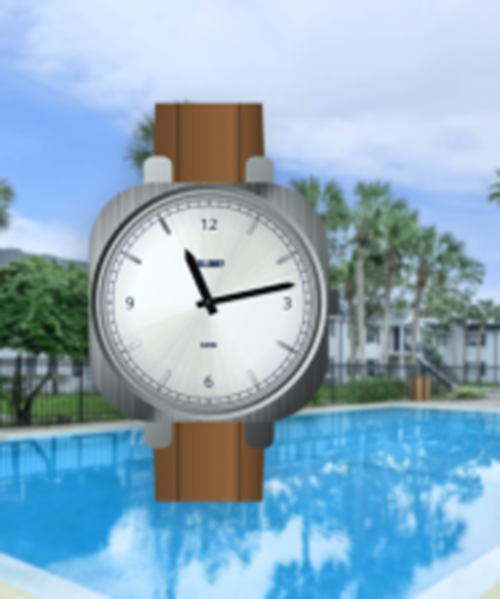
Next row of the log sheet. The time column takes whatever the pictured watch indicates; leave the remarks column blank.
11:13
